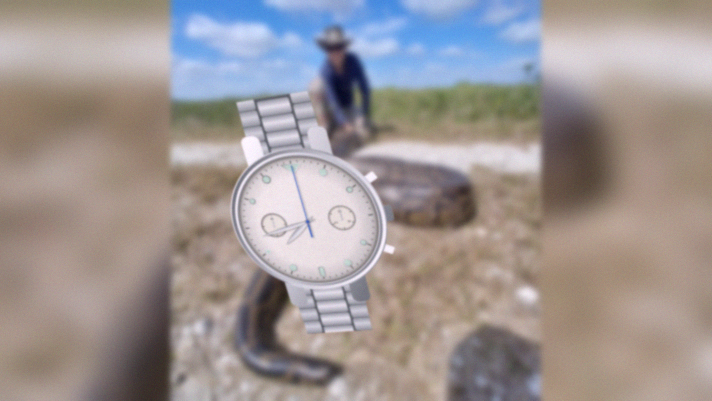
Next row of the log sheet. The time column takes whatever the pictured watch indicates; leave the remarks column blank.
7:43
